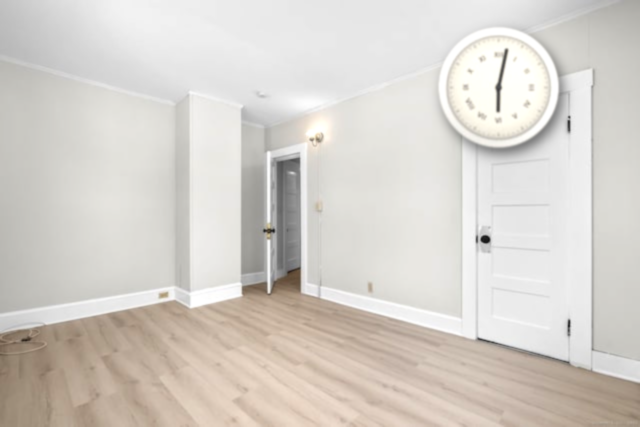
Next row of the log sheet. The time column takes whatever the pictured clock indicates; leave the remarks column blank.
6:02
